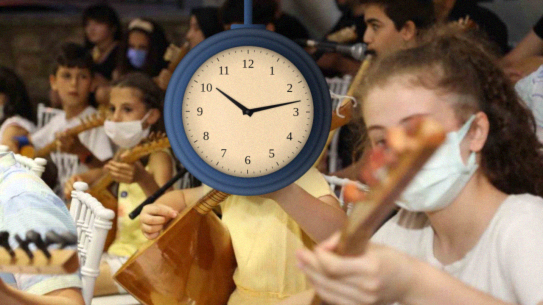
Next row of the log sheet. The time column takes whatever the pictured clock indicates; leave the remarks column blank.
10:13
